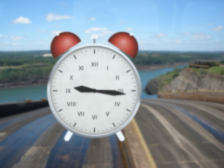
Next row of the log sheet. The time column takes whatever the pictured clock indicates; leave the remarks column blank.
9:16
